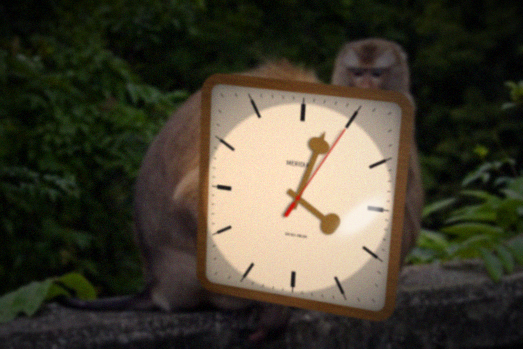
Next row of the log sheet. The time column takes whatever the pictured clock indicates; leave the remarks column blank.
4:03:05
